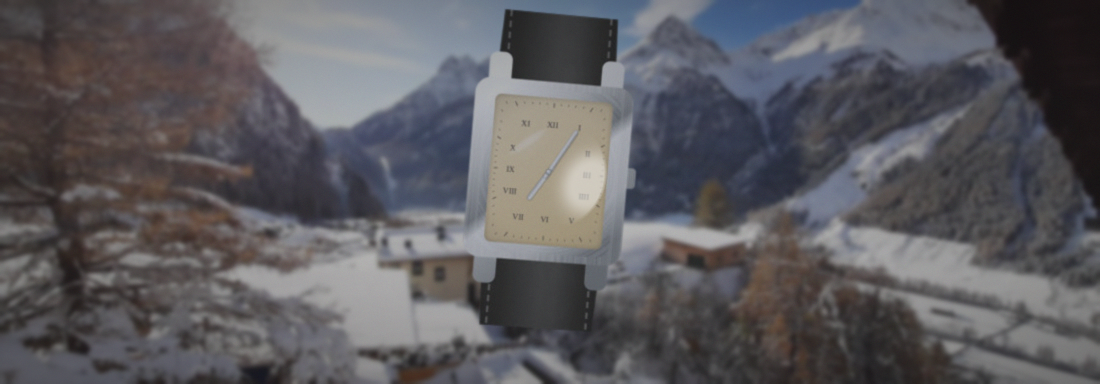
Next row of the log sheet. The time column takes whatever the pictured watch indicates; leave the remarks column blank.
7:05
